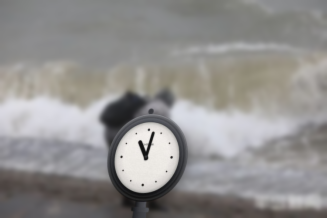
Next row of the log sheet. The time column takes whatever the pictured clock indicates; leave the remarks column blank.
11:02
